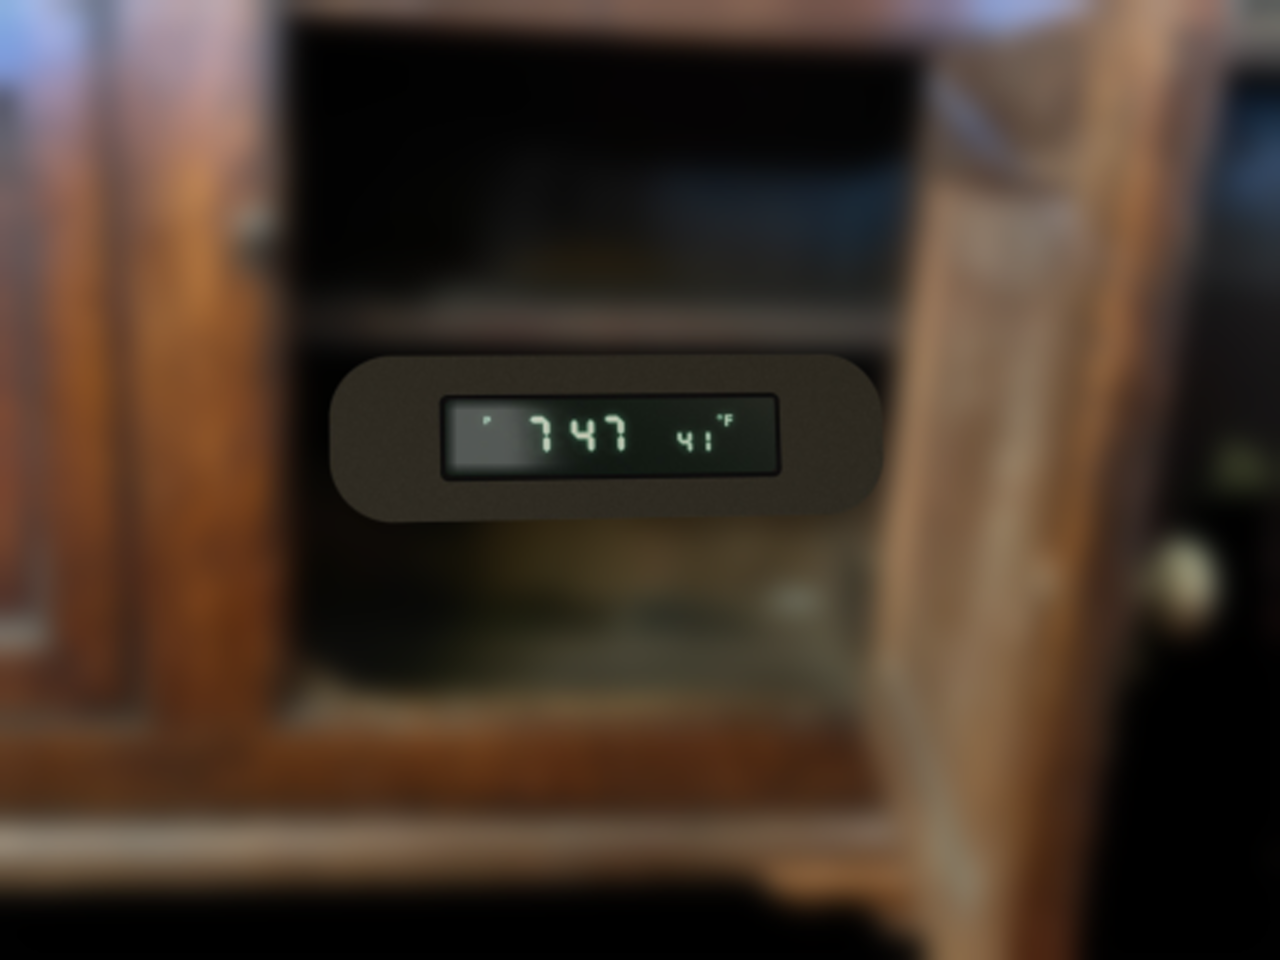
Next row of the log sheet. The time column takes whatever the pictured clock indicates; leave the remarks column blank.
7:47
